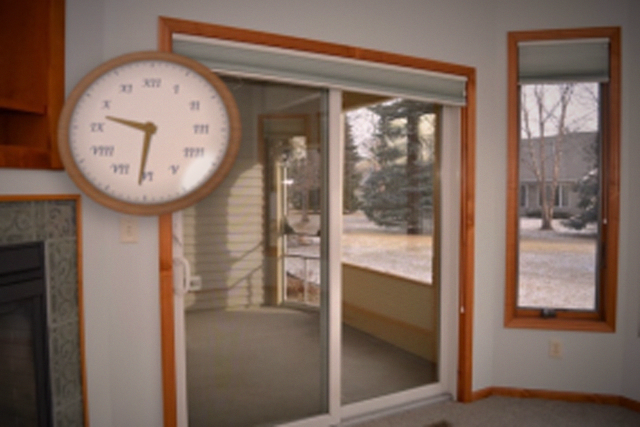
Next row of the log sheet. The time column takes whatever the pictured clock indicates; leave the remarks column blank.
9:31
